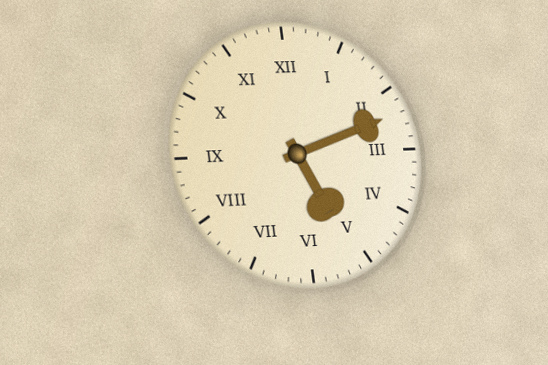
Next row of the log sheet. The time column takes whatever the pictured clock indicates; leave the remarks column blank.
5:12
